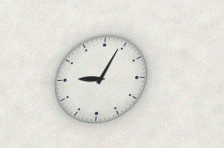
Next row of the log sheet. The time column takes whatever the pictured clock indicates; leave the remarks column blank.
9:04
